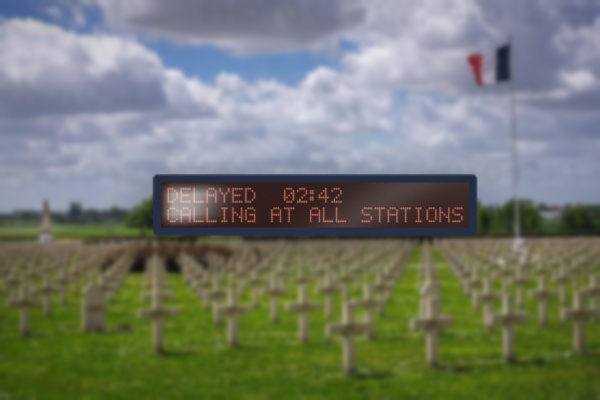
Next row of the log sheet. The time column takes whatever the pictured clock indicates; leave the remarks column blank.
2:42
